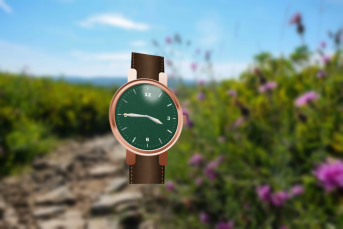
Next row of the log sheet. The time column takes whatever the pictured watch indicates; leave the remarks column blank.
3:45
